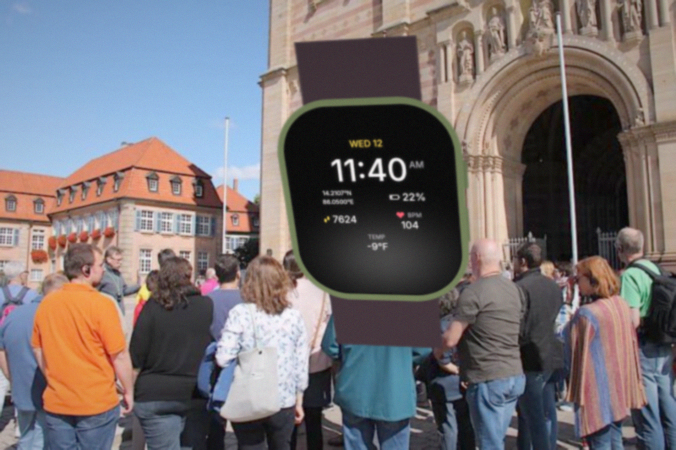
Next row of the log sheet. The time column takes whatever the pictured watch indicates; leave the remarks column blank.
11:40
